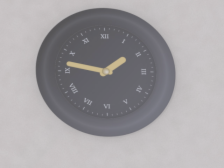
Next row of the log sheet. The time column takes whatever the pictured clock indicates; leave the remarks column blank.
1:47
